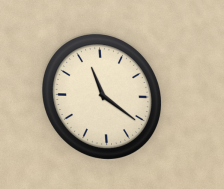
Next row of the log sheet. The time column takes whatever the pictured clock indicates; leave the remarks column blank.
11:21
